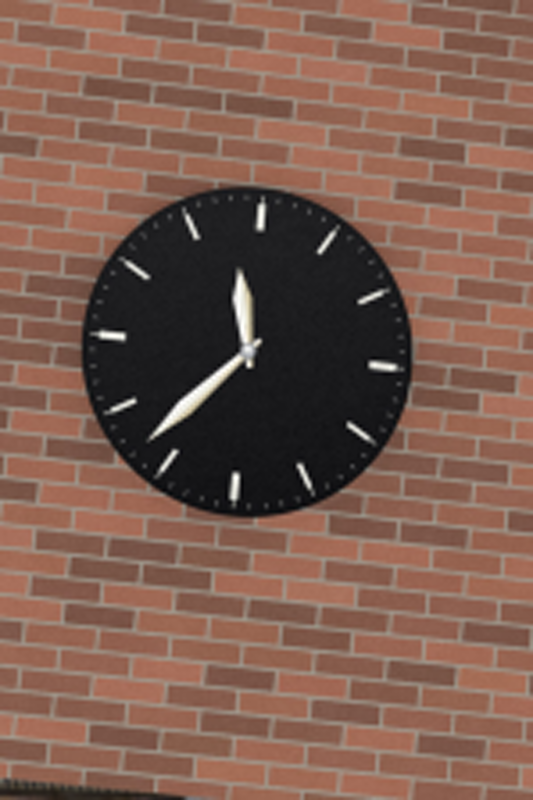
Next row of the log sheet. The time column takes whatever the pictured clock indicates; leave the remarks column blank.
11:37
